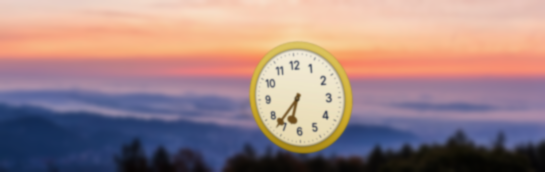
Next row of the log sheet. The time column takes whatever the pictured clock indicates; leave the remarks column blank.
6:37
